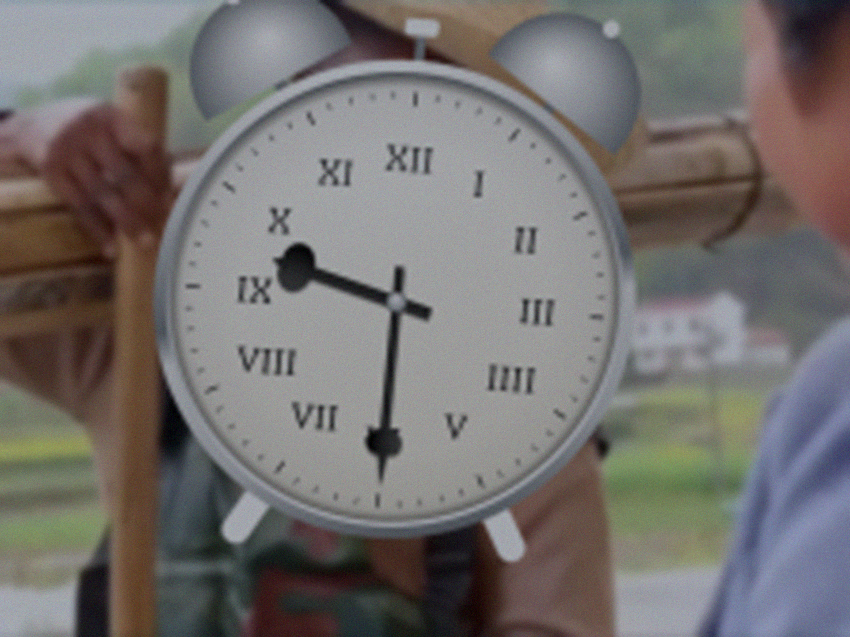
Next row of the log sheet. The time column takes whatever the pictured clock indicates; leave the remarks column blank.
9:30
